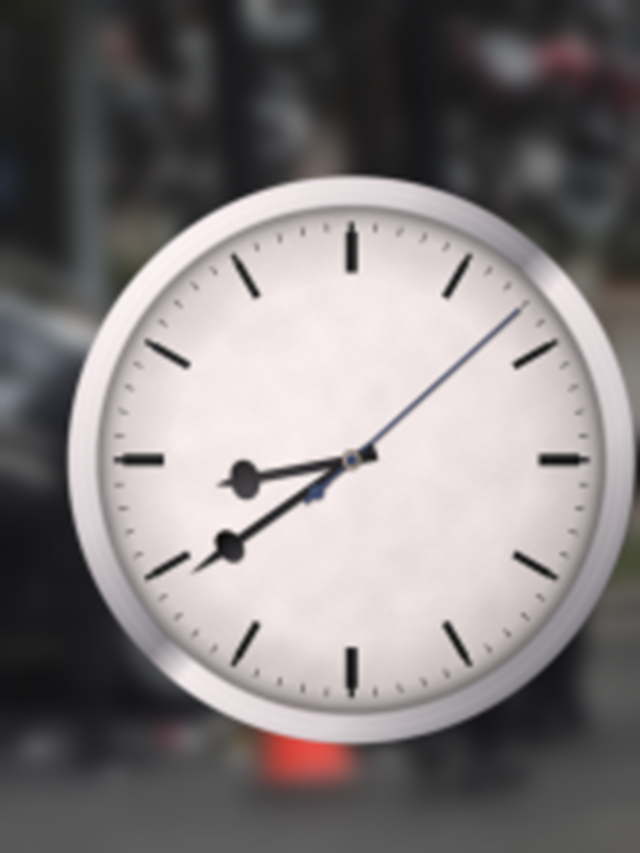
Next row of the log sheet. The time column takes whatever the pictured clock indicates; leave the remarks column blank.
8:39:08
